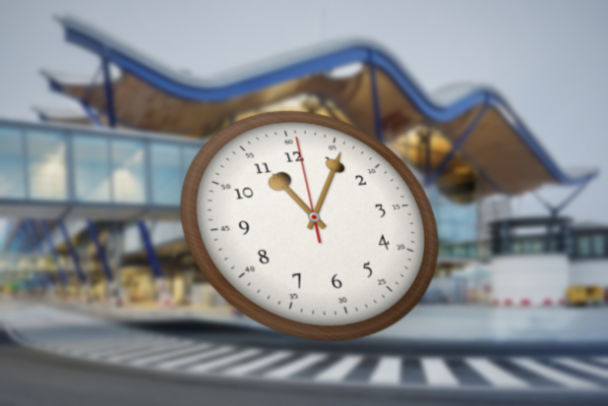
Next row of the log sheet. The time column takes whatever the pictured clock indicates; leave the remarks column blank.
11:06:01
